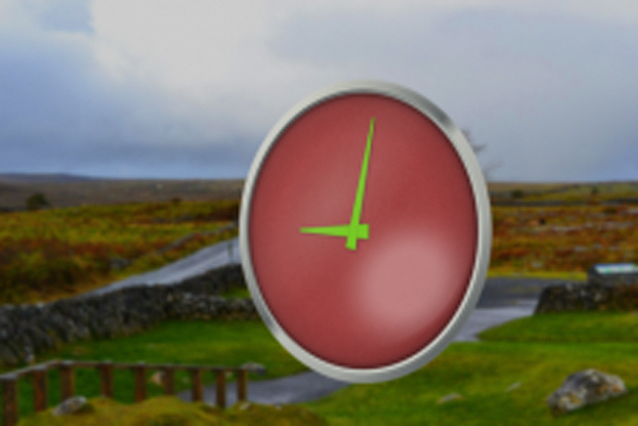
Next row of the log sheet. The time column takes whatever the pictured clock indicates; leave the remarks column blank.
9:02
